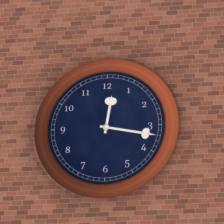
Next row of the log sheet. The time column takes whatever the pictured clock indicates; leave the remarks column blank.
12:17
